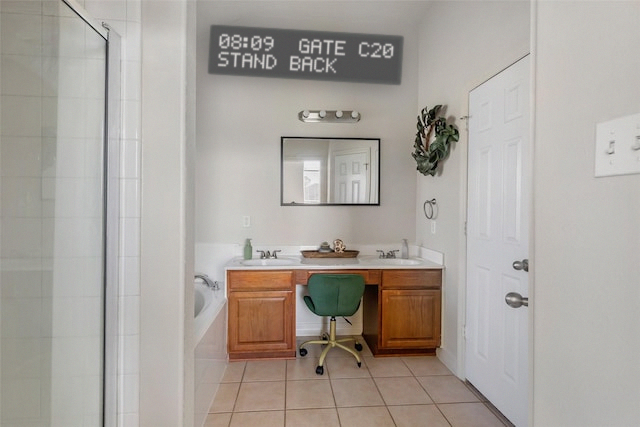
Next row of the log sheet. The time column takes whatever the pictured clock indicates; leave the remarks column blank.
8:09
